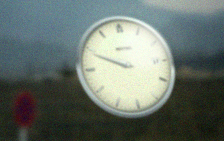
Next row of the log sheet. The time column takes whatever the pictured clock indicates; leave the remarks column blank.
9:49
